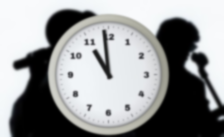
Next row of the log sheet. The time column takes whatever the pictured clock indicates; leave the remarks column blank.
10:59
